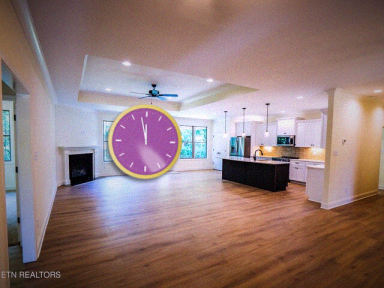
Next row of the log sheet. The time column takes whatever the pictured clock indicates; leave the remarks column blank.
11:58
